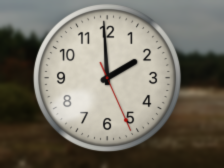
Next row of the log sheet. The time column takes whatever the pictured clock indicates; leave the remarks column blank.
1:59:26
